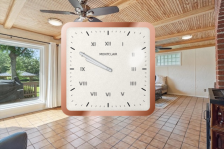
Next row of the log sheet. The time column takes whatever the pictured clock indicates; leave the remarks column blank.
9:50
